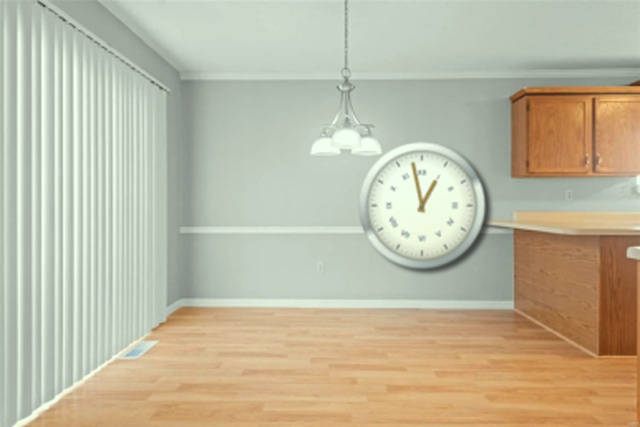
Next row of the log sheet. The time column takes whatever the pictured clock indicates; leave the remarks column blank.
12:58
